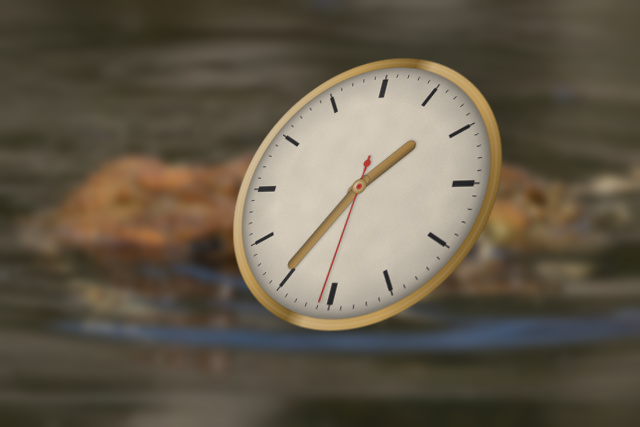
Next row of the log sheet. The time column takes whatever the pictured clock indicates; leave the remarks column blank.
1:35:31
